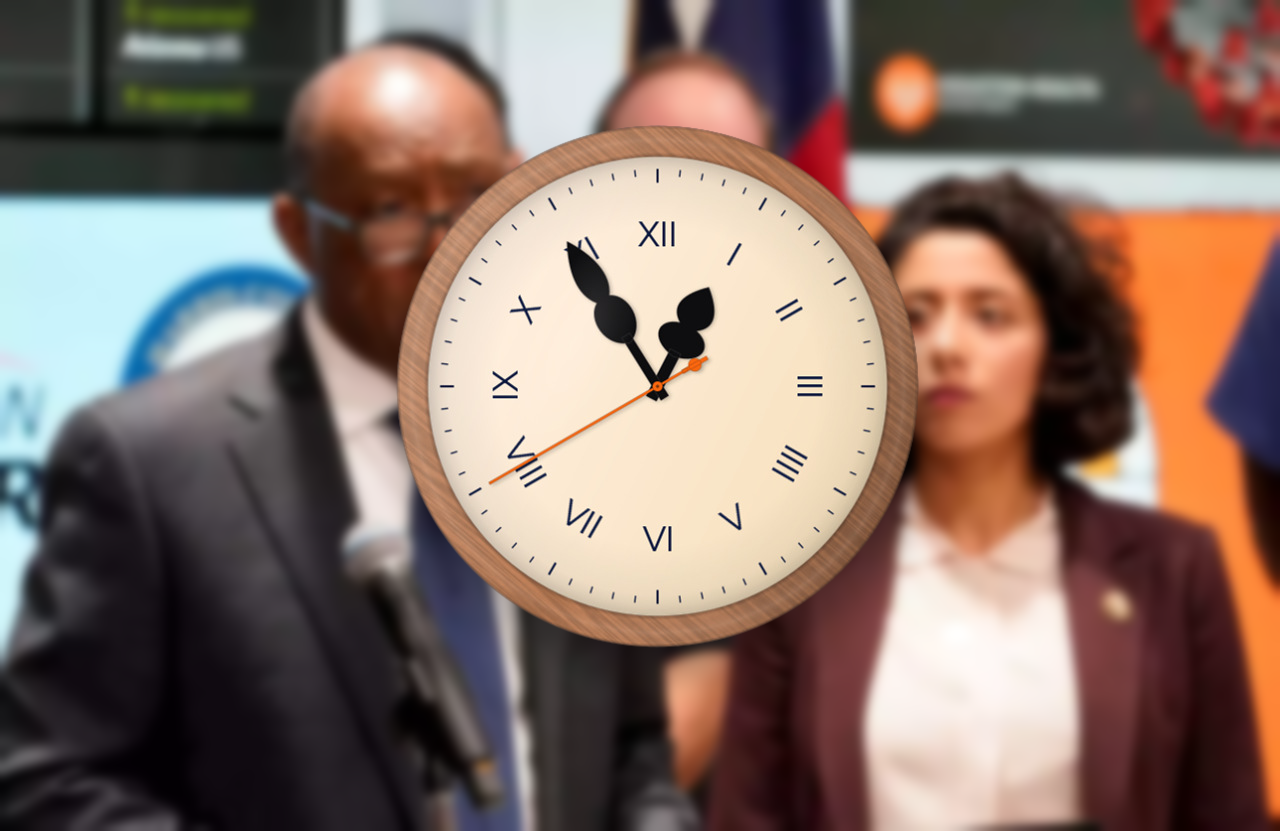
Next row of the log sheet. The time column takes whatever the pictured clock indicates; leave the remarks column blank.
12:54:40
